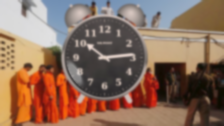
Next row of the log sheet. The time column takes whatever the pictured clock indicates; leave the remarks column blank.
10:14
